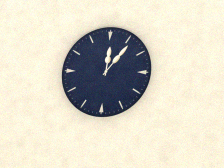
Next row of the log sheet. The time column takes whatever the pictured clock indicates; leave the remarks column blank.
12:06
